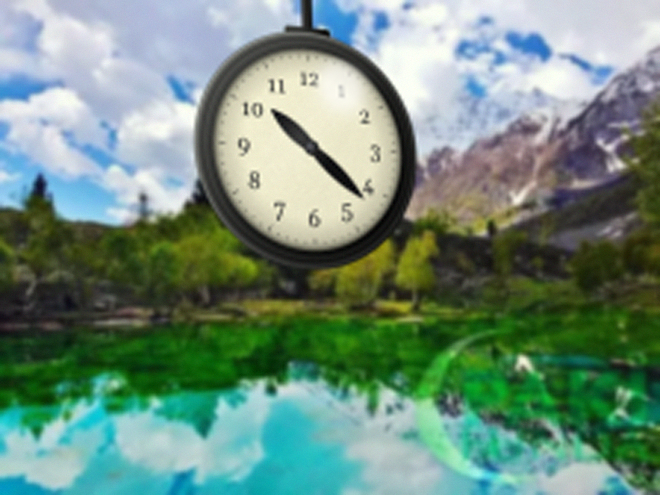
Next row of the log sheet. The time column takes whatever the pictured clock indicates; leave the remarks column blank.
10:22
